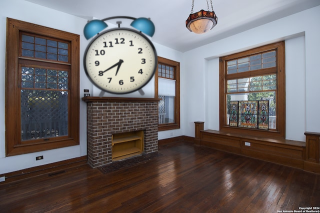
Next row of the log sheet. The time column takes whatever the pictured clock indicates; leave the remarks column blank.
6:40
